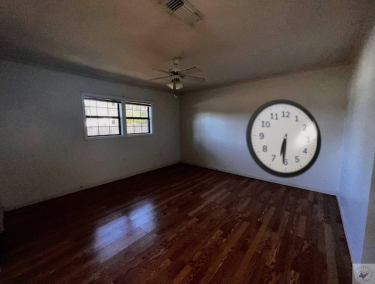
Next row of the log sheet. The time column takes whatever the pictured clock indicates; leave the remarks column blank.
6:31
